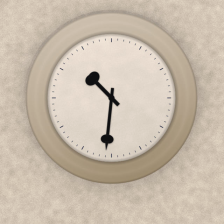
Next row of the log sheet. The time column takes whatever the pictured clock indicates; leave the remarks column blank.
10:31
